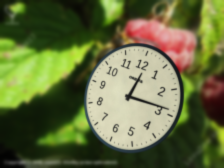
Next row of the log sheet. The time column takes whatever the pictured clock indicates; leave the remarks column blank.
12:14
